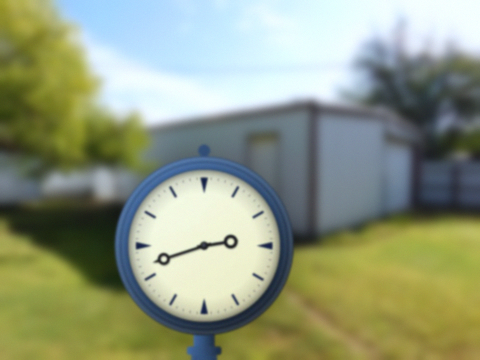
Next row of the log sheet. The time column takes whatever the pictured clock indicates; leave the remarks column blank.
2:42
